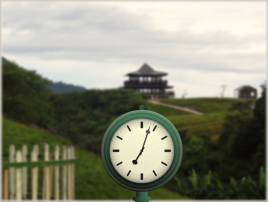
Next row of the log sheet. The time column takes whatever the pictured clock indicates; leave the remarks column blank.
7:03
